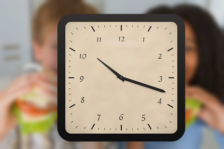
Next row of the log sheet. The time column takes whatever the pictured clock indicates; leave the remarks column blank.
10:18
